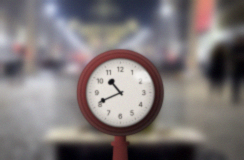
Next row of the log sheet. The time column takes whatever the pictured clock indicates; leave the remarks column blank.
10:41
